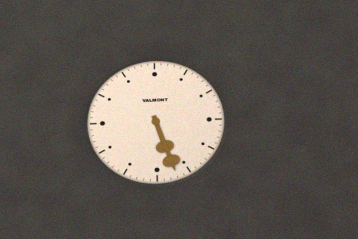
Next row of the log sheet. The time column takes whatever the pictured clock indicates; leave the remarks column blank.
5:27
